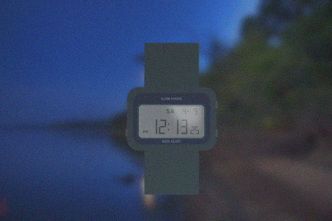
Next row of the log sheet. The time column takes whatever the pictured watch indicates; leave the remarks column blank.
12:13:25
